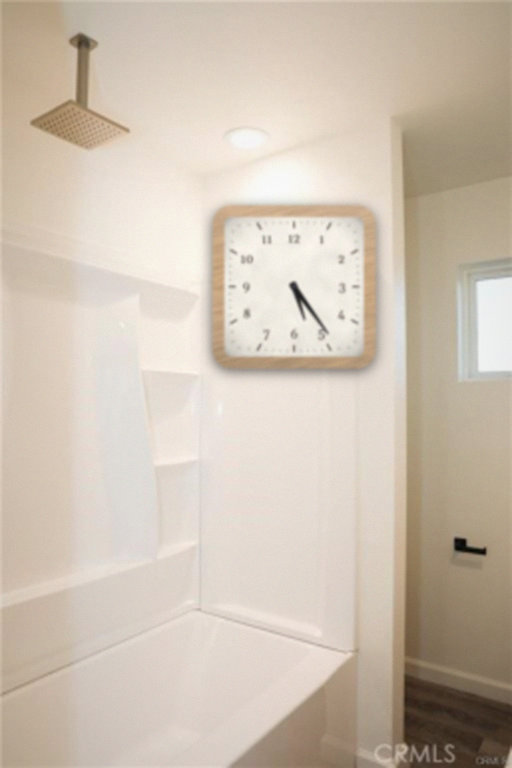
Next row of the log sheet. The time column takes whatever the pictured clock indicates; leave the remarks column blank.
5:24
